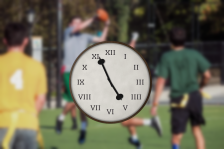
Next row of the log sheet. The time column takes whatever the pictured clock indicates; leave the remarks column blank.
4:56
